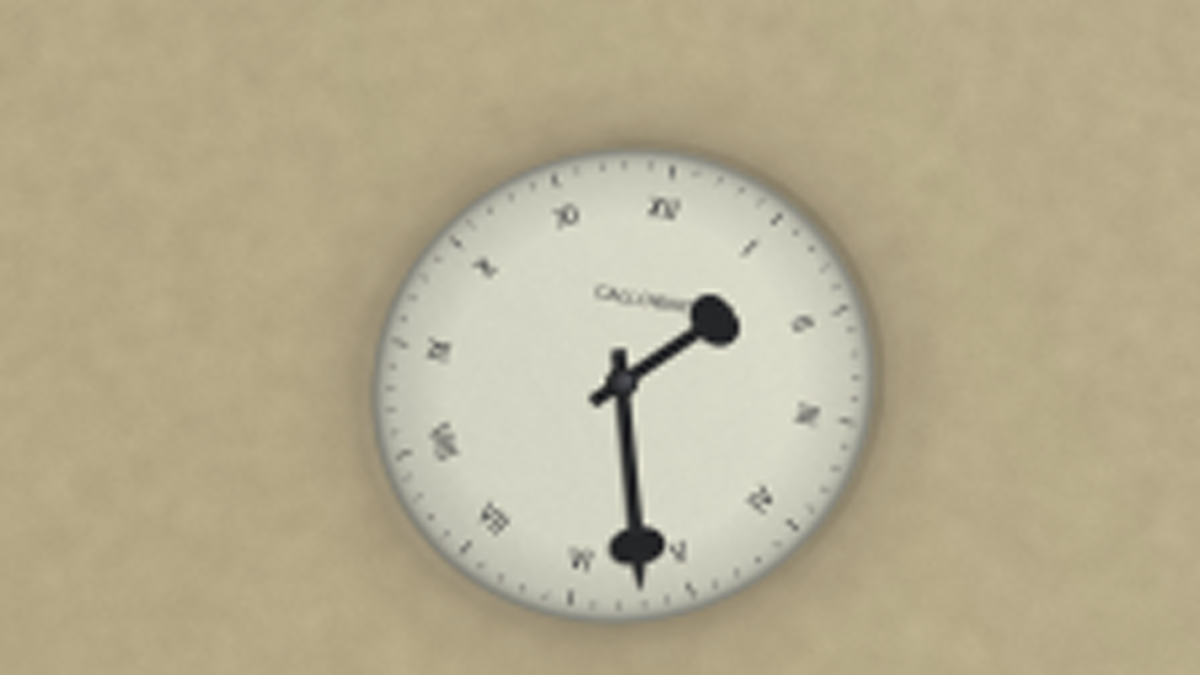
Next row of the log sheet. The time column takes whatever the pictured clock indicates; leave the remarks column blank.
1:27
